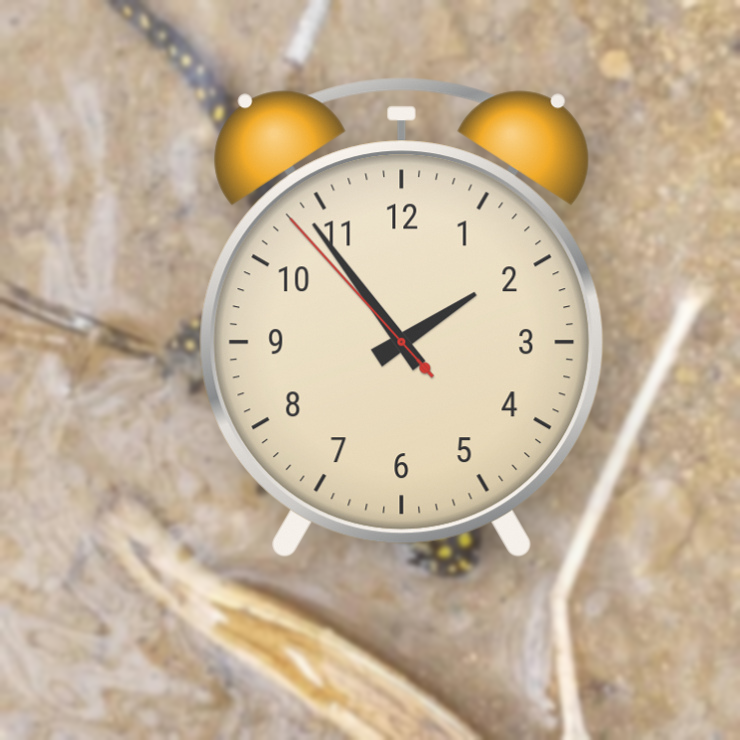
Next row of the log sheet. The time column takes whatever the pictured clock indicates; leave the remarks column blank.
1:53:53
